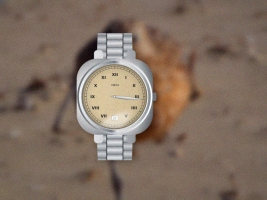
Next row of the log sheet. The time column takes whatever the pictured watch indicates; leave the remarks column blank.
3:16
